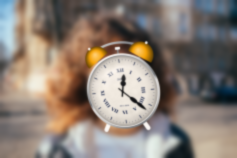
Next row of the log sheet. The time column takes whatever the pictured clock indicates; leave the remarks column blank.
12:22
